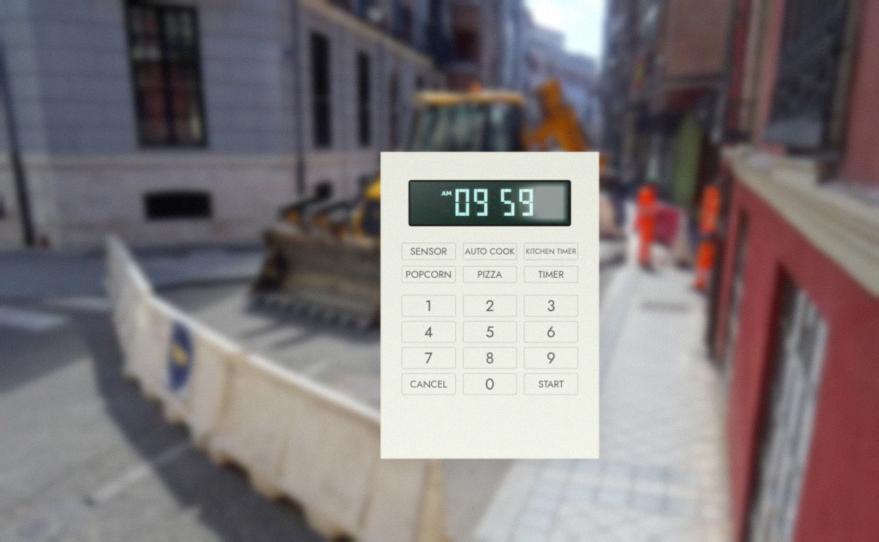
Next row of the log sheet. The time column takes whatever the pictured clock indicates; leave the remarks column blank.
9:59
